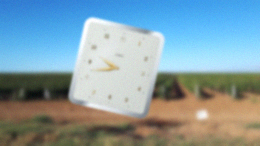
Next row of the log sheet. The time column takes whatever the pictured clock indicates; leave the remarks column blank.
9:42
